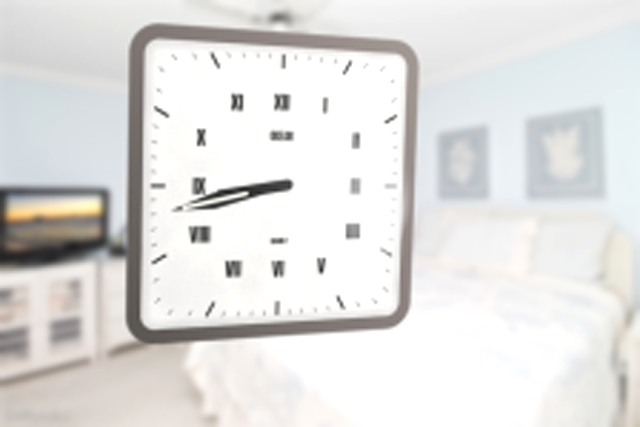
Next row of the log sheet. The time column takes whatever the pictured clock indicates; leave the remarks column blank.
8:43
